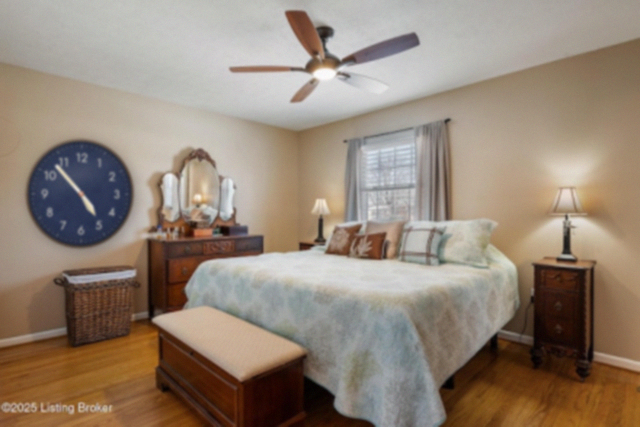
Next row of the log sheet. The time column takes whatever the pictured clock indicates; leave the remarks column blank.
4:53
